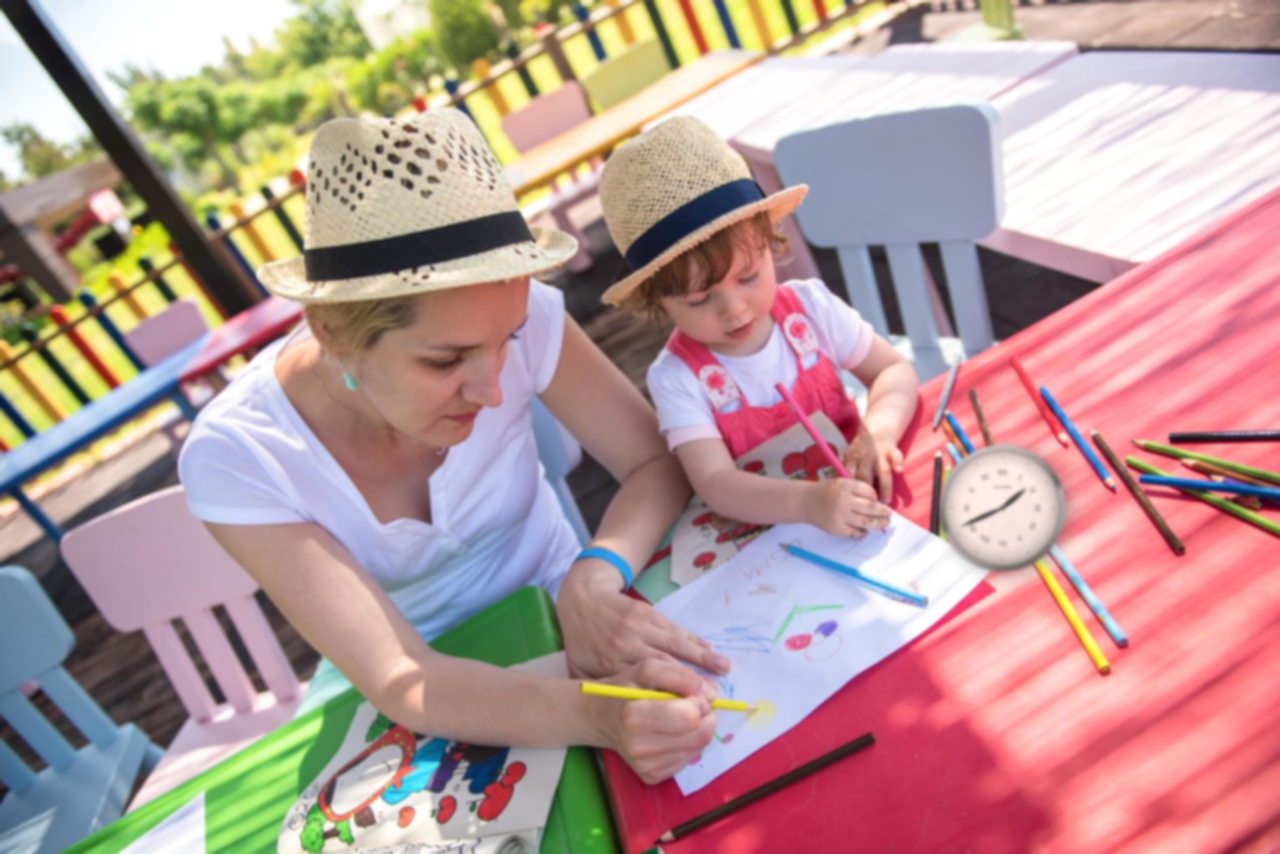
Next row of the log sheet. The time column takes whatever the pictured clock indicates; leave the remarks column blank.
1:41
